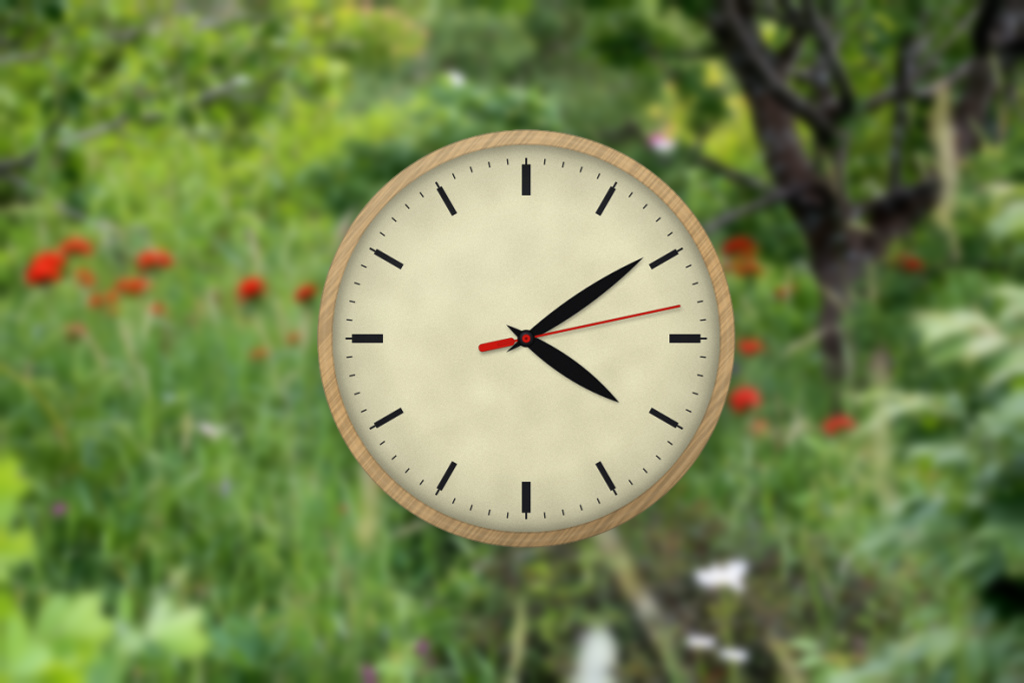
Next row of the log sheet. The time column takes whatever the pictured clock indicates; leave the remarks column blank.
4:09:13
